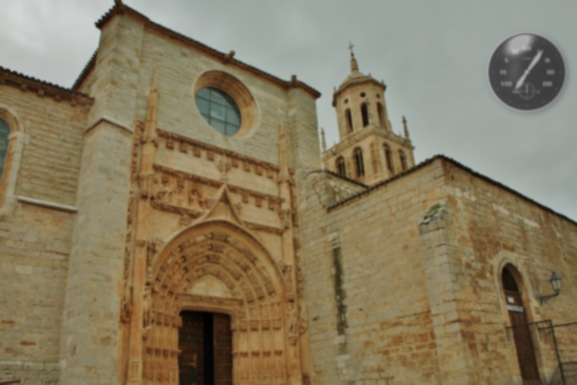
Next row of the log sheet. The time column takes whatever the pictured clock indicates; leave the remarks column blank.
7:06
